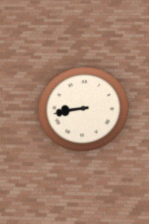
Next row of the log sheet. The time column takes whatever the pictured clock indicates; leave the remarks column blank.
8:43
